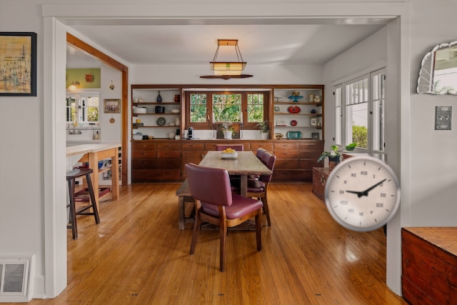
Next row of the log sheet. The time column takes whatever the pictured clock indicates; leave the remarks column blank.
9:09
